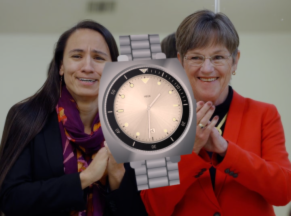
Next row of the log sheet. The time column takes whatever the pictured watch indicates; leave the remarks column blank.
1:31
